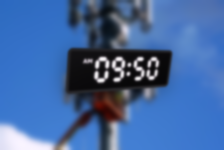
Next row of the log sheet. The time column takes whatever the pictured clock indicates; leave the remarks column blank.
9:50
